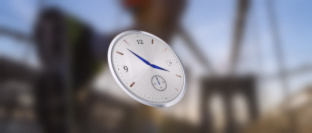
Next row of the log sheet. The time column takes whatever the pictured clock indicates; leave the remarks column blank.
3:53
